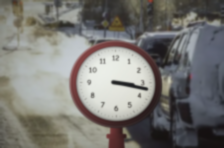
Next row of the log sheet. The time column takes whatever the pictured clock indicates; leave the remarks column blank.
3:17
